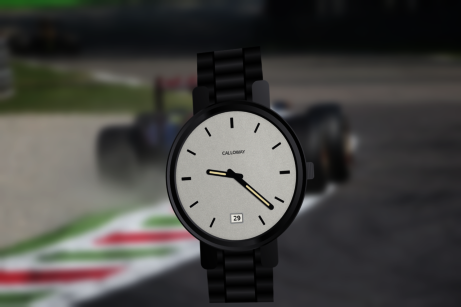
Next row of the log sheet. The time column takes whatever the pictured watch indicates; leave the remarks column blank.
9:22
